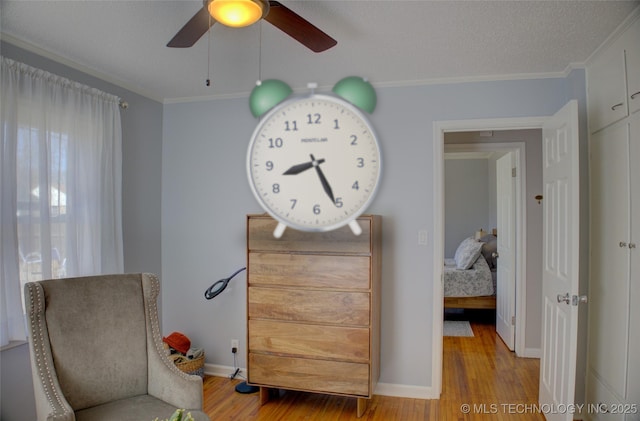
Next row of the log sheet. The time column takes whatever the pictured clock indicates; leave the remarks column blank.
8:26
